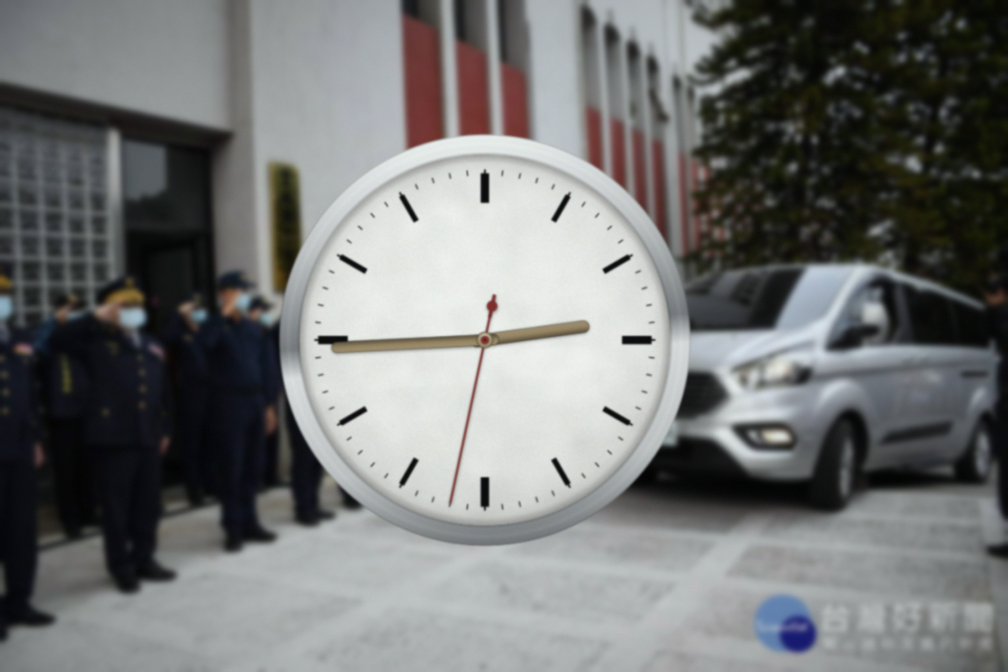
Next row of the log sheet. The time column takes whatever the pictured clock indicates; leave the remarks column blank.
2:44:32
